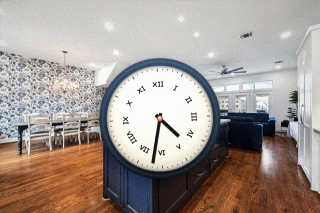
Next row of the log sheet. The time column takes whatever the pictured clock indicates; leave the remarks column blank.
4:32
